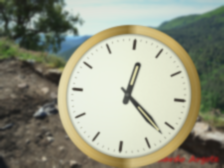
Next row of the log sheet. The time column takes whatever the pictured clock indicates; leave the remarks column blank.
12:22
